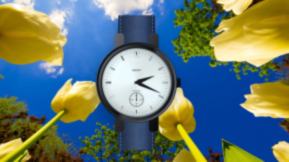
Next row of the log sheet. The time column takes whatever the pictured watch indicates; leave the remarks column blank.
2:19
